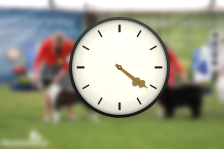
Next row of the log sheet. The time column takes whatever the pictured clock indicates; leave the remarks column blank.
4:21
